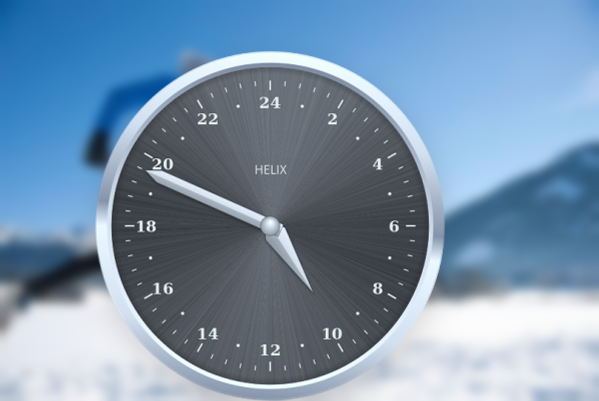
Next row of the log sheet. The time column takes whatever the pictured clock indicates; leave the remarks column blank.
9:49
